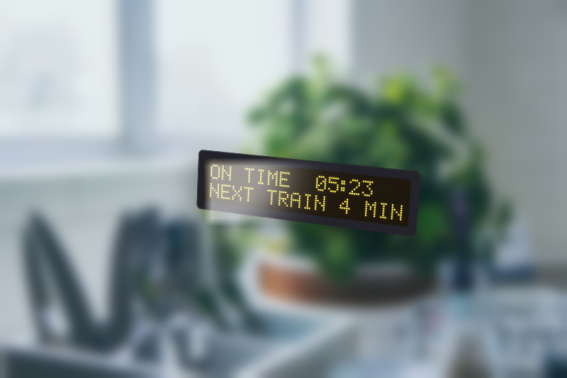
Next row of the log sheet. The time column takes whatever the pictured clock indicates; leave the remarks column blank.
5:23
